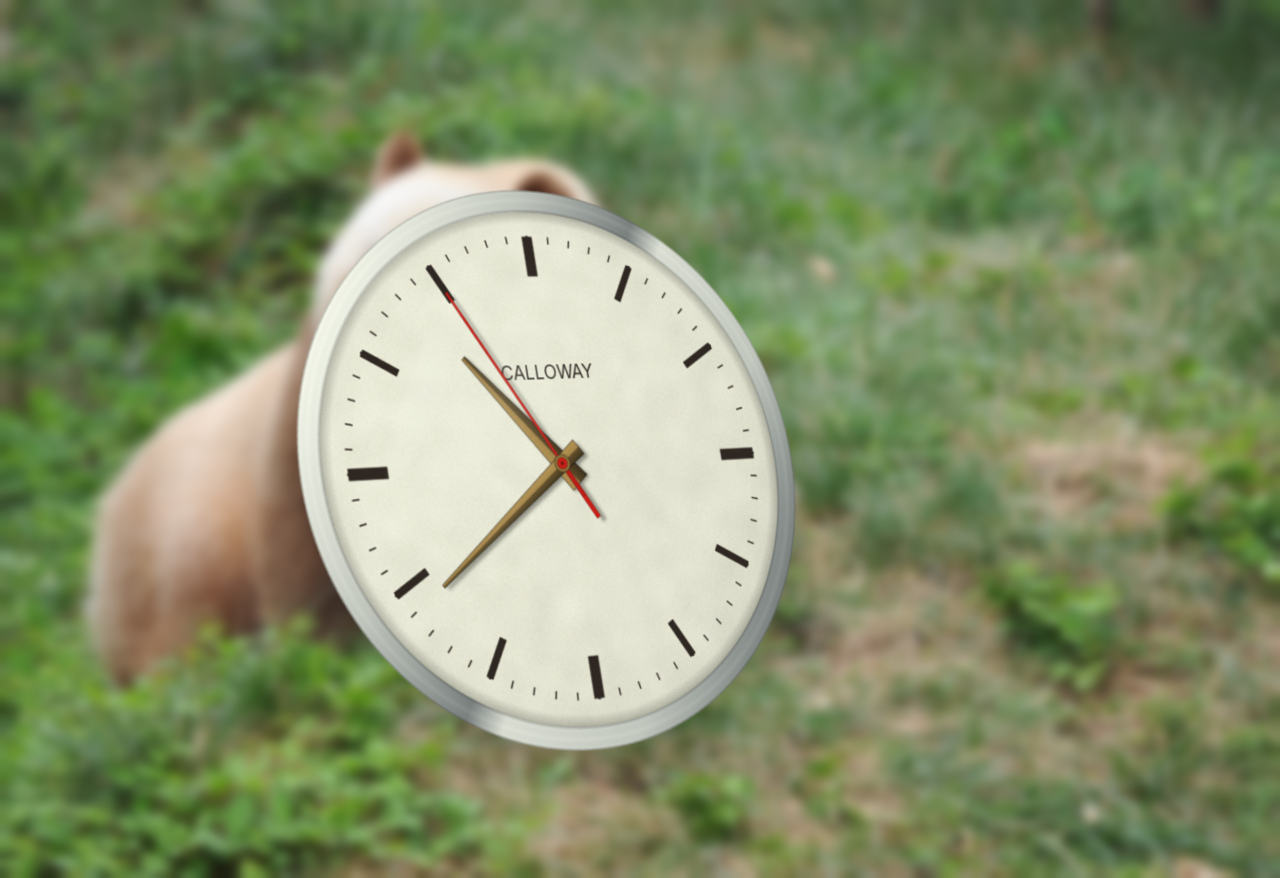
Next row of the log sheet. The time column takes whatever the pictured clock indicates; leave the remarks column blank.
10:38:55
